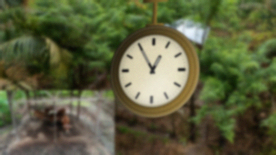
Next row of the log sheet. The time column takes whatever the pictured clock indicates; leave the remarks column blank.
12:55
